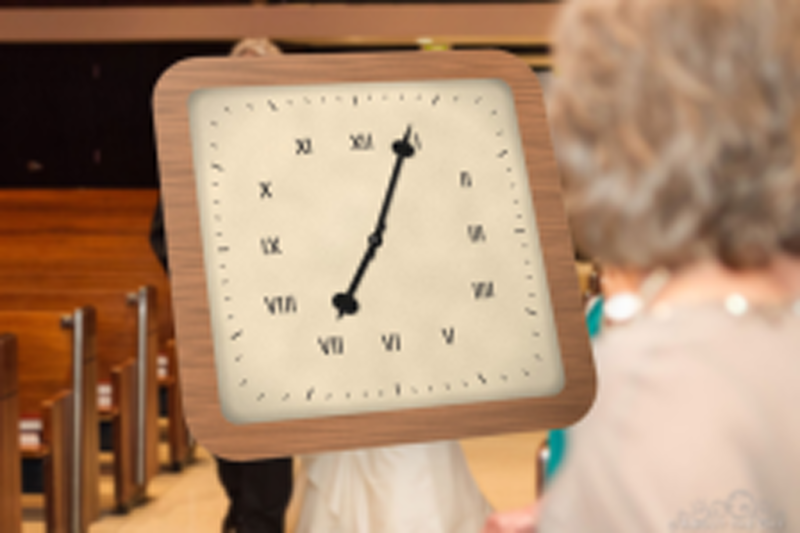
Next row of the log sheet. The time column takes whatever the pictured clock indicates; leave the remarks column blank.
7:04
